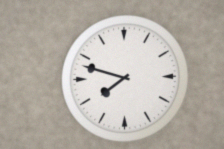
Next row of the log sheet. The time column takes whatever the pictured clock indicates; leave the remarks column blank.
7:48
